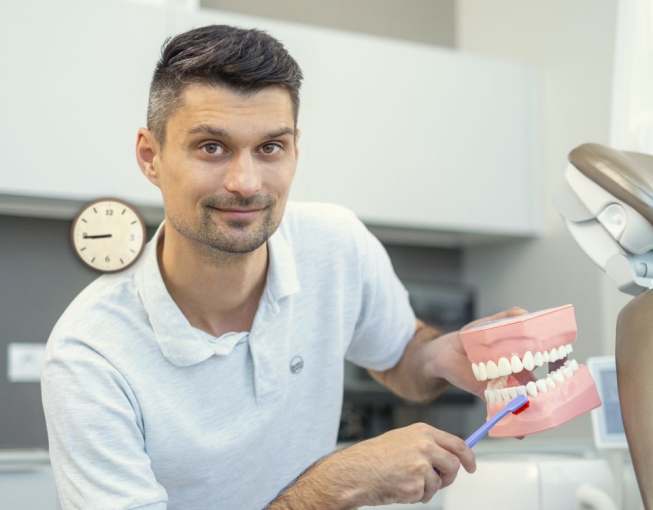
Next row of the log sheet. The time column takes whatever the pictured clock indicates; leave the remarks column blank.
8:44
